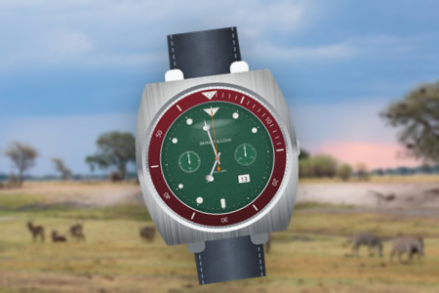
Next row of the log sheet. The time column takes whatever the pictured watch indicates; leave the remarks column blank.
6:58
